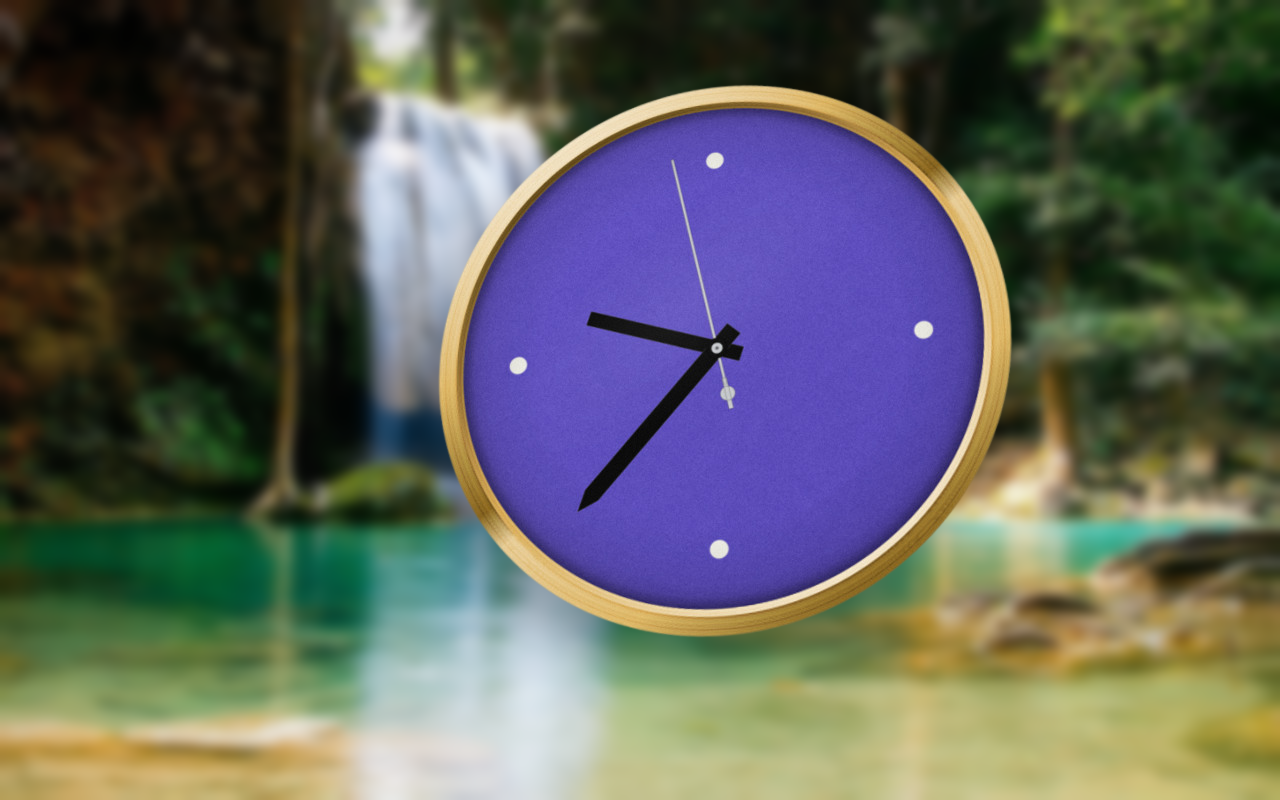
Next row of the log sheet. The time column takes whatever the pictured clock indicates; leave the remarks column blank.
9:36:58
